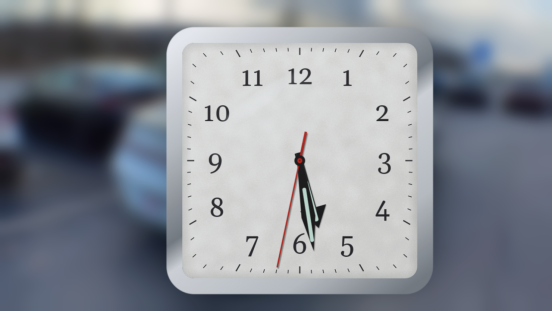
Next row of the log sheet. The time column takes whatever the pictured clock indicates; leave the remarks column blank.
5:28:32
